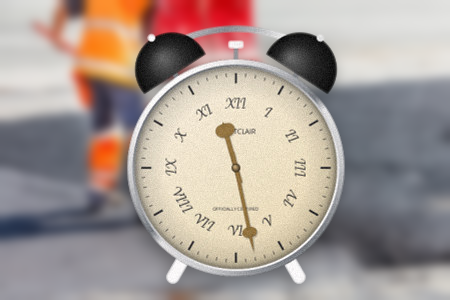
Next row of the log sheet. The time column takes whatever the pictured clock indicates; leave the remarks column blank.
11:28
